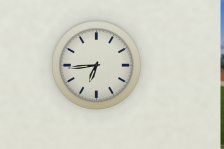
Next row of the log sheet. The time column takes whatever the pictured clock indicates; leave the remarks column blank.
6:44
